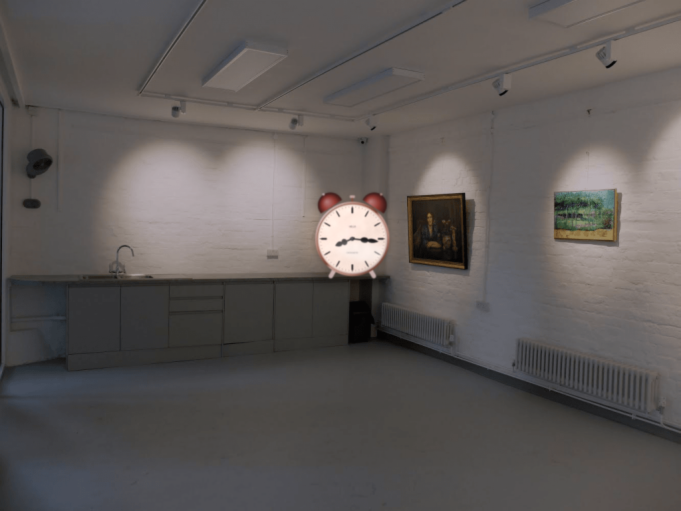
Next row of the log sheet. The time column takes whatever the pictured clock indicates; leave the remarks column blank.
8:16
